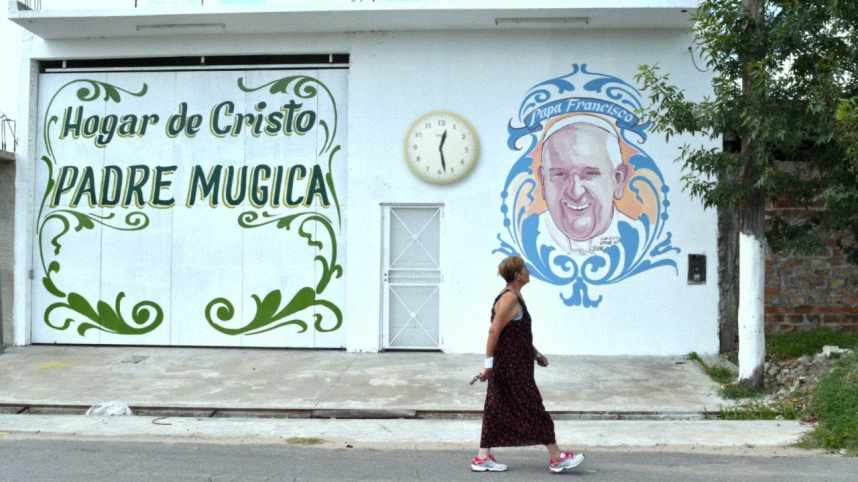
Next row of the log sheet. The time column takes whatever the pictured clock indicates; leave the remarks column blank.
12:28
